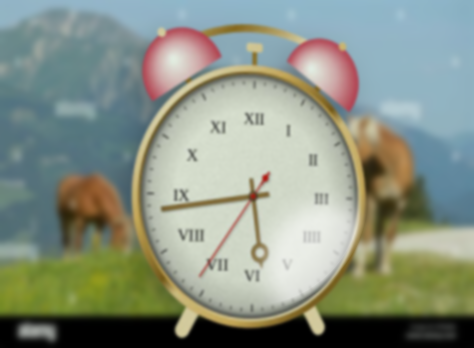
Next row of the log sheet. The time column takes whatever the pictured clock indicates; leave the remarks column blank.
5:43:36
